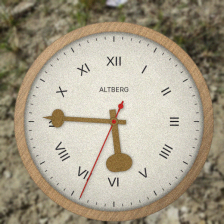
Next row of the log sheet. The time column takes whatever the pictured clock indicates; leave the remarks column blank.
5:45:34
